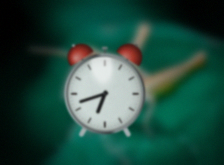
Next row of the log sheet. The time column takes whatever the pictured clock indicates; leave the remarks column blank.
6:42
